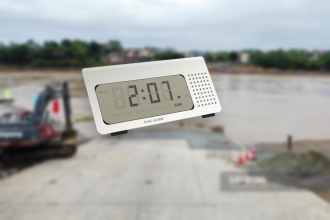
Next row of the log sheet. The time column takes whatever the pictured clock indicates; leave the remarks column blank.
2:07
